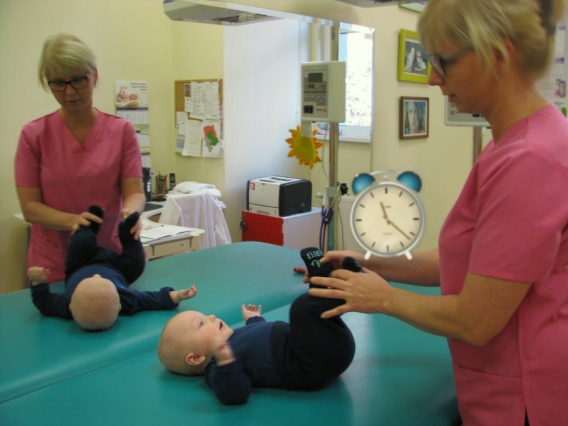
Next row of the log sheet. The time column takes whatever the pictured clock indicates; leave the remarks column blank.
11:22
